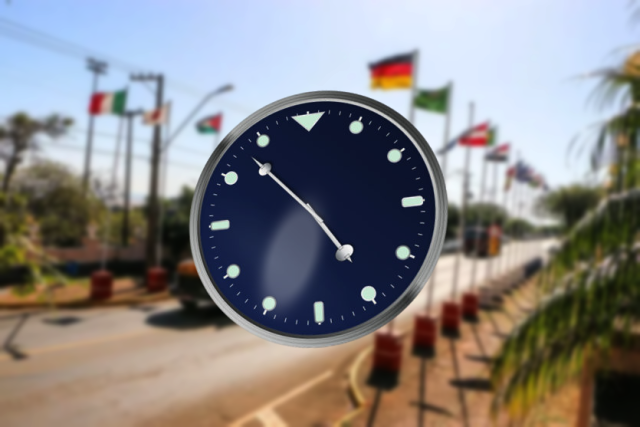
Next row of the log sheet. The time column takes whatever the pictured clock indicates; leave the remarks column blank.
4:53
